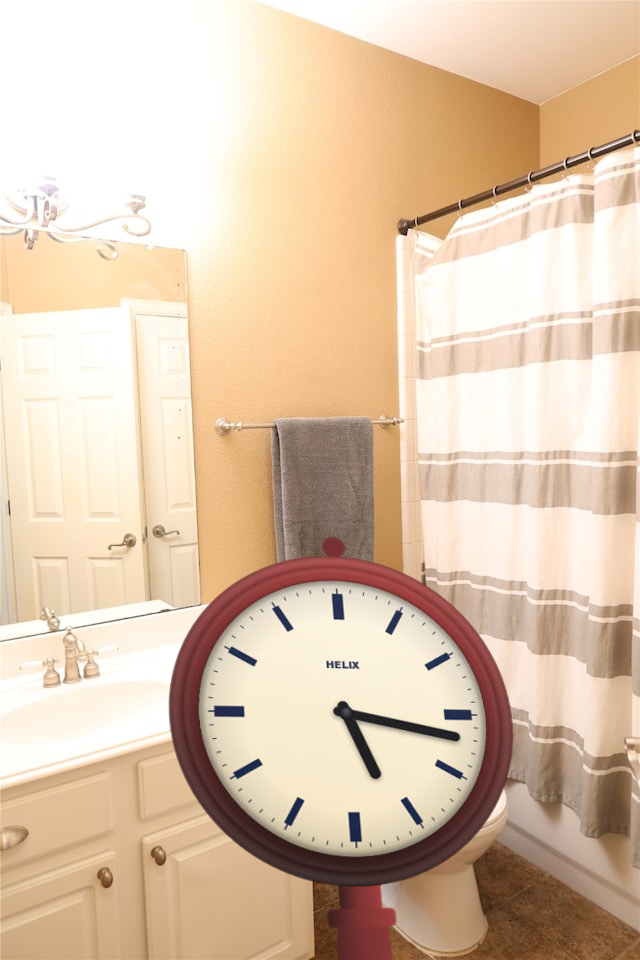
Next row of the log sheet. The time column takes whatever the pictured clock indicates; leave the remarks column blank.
5:17
